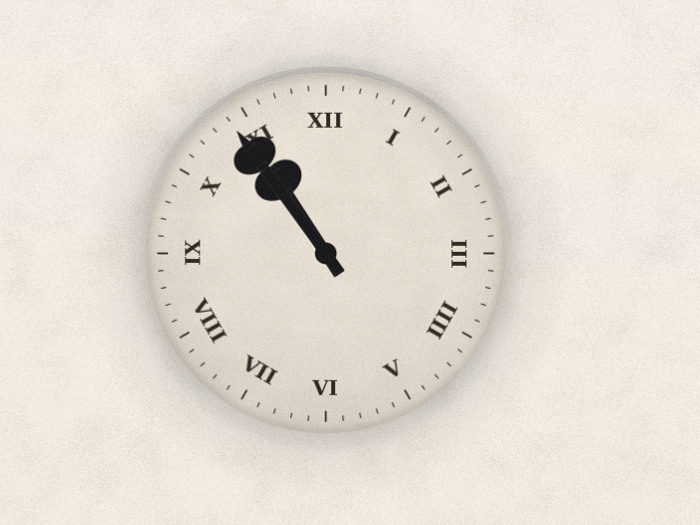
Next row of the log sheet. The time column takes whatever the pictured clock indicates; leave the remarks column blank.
10:54
